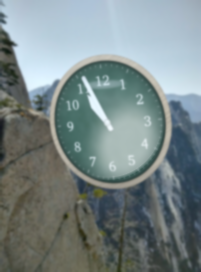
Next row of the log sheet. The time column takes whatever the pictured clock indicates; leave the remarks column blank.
10:56
